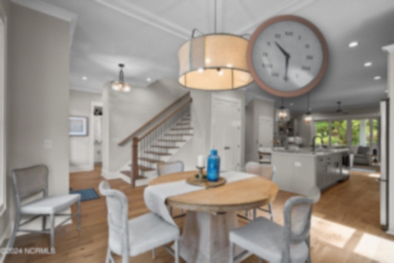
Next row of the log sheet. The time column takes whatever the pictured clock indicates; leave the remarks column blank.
10:30
